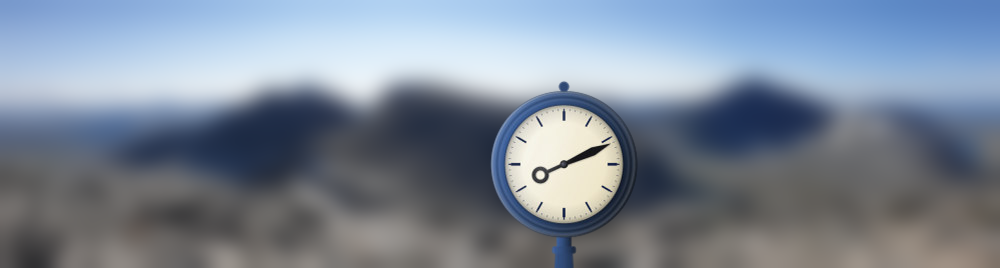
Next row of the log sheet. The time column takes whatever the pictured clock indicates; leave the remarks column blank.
8:11
